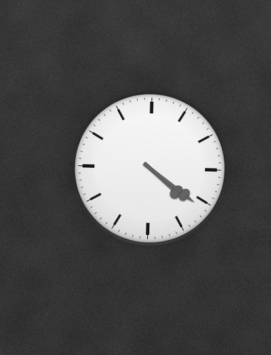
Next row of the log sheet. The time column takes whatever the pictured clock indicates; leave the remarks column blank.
4:21
